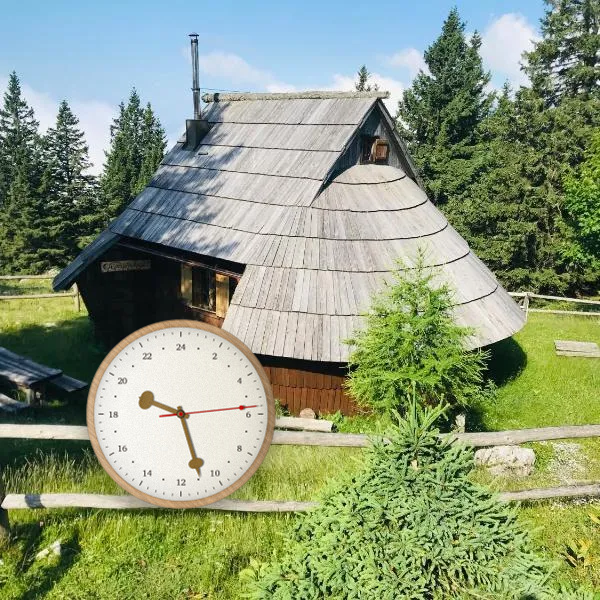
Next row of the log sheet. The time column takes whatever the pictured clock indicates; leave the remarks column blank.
19:27:14
